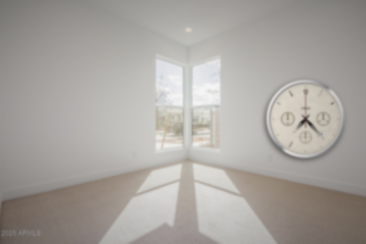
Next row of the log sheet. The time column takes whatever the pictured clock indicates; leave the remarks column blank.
7:23
